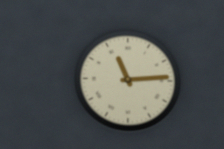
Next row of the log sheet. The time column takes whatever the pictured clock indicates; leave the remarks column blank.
11:14
